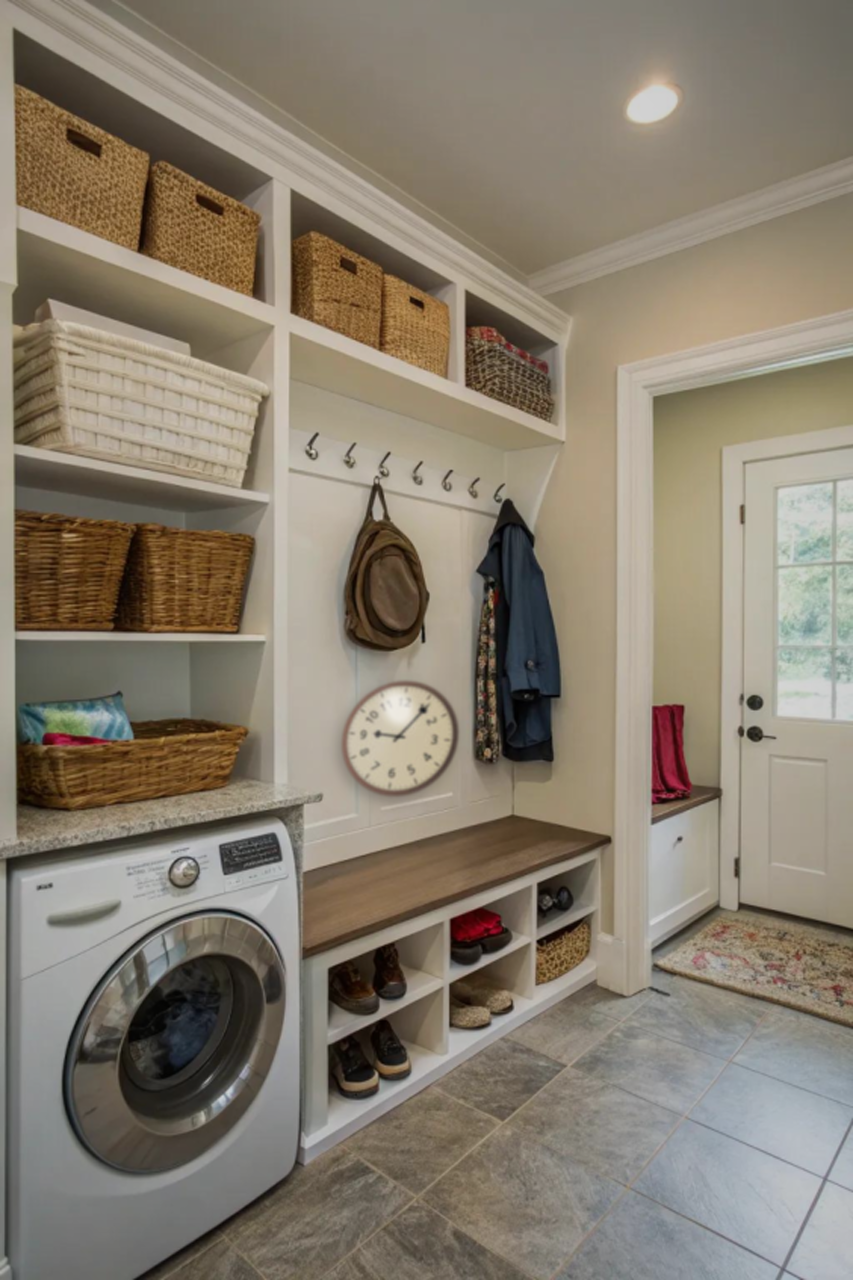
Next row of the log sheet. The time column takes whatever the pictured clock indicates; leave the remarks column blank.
9:06
